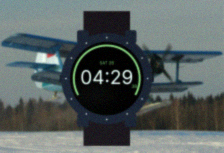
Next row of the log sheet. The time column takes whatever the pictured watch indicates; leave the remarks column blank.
4:29
